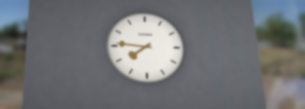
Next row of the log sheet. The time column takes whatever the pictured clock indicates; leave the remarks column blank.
7:46
